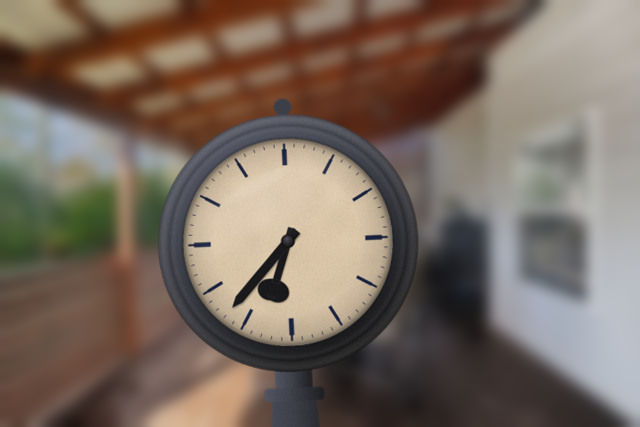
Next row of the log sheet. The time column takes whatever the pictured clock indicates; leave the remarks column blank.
6:37
